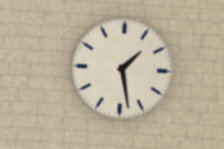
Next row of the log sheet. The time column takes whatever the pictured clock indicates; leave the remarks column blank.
1:28
